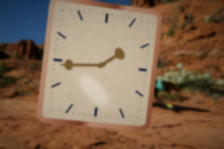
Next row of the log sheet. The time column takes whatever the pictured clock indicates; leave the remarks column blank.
1:44
